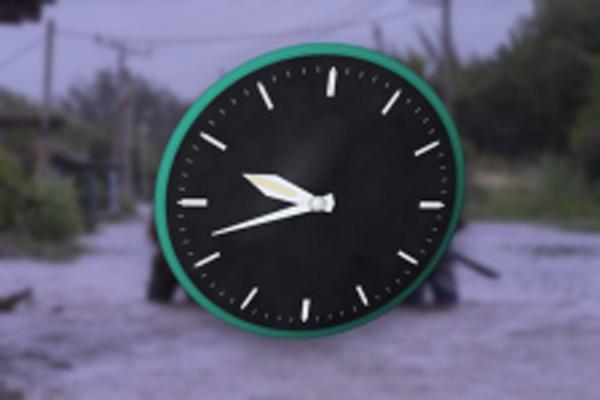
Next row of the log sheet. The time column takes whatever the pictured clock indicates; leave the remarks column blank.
9:42
